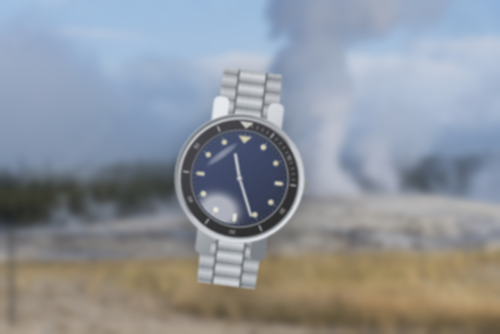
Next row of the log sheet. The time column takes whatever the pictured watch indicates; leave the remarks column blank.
11:26
